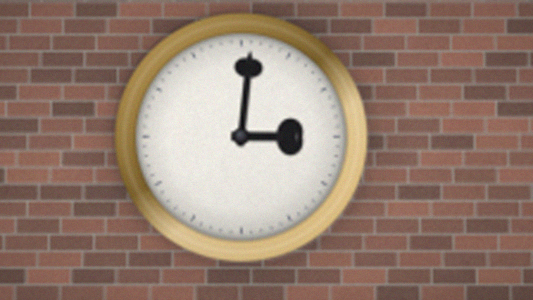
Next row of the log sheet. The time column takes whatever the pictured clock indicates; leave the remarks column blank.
3:01
